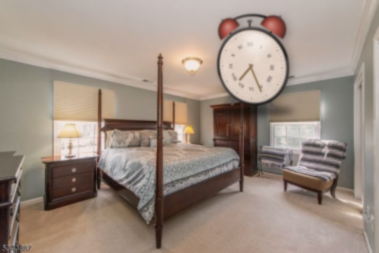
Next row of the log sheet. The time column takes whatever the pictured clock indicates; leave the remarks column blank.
7:26
